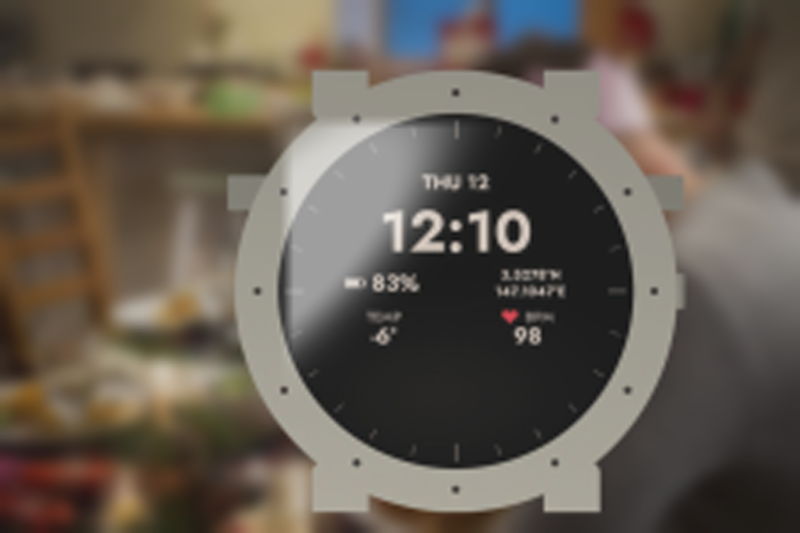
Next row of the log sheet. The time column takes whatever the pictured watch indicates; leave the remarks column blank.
12:10
